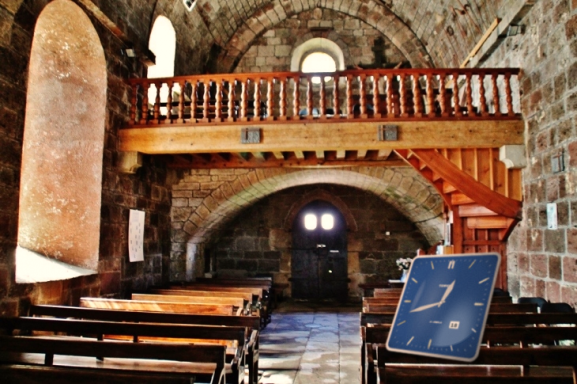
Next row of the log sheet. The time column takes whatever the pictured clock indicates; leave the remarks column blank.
12:42
